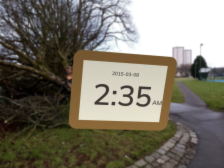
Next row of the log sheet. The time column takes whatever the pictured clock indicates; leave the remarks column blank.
2:35
